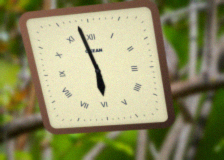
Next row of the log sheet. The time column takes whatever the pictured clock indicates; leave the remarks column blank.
5:58
